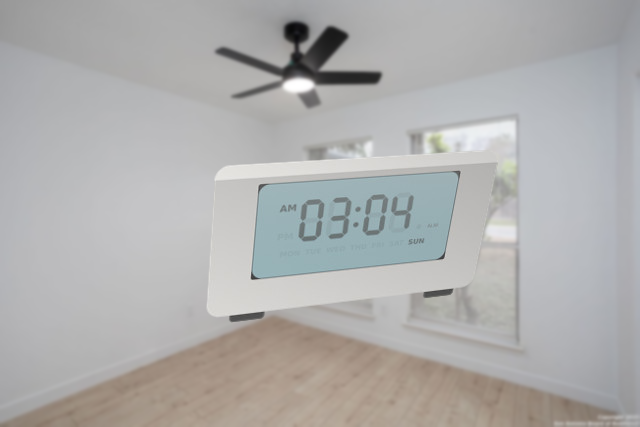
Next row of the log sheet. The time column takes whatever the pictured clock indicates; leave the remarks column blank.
3:04
